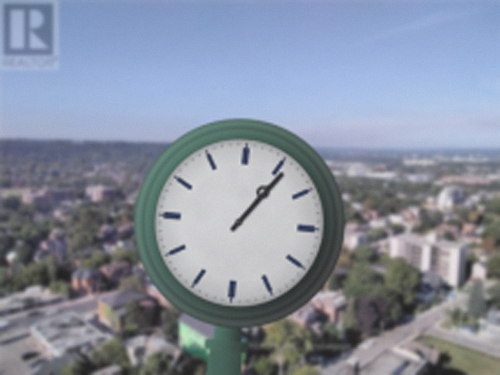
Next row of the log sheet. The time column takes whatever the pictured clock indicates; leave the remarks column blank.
1:06
